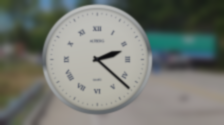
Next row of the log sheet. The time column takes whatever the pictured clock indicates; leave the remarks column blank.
2:22
